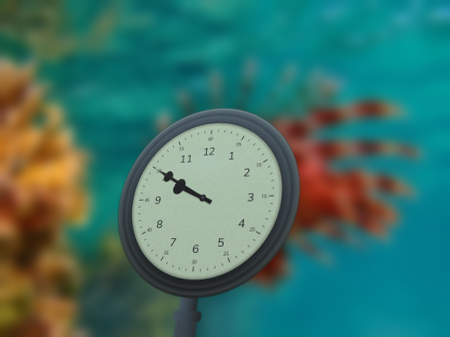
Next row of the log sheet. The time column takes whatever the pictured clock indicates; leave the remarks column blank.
9:50
